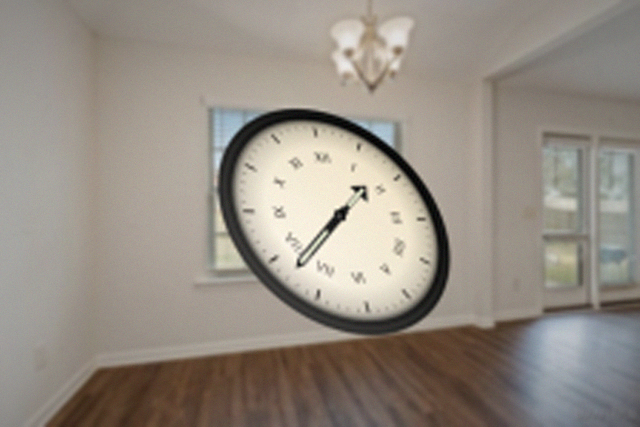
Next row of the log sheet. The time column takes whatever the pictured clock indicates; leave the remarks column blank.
1:38
